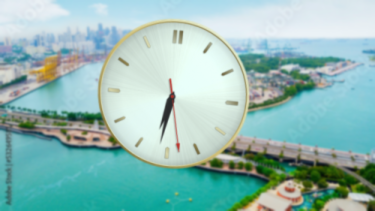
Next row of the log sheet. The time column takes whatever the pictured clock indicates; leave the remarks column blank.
6:31:28
